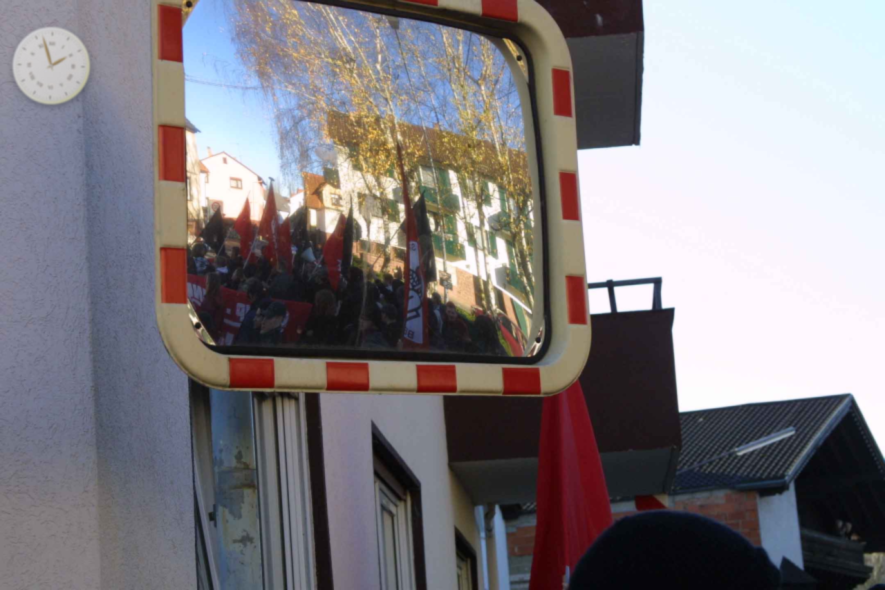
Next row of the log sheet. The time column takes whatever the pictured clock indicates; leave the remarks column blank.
1:57
